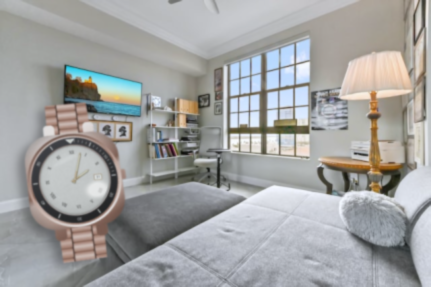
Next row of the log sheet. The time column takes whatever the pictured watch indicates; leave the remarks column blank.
2:03
